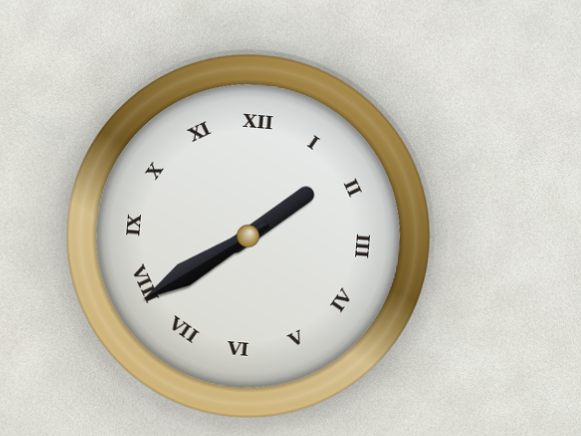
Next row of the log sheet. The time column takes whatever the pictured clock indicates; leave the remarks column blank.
1:39
